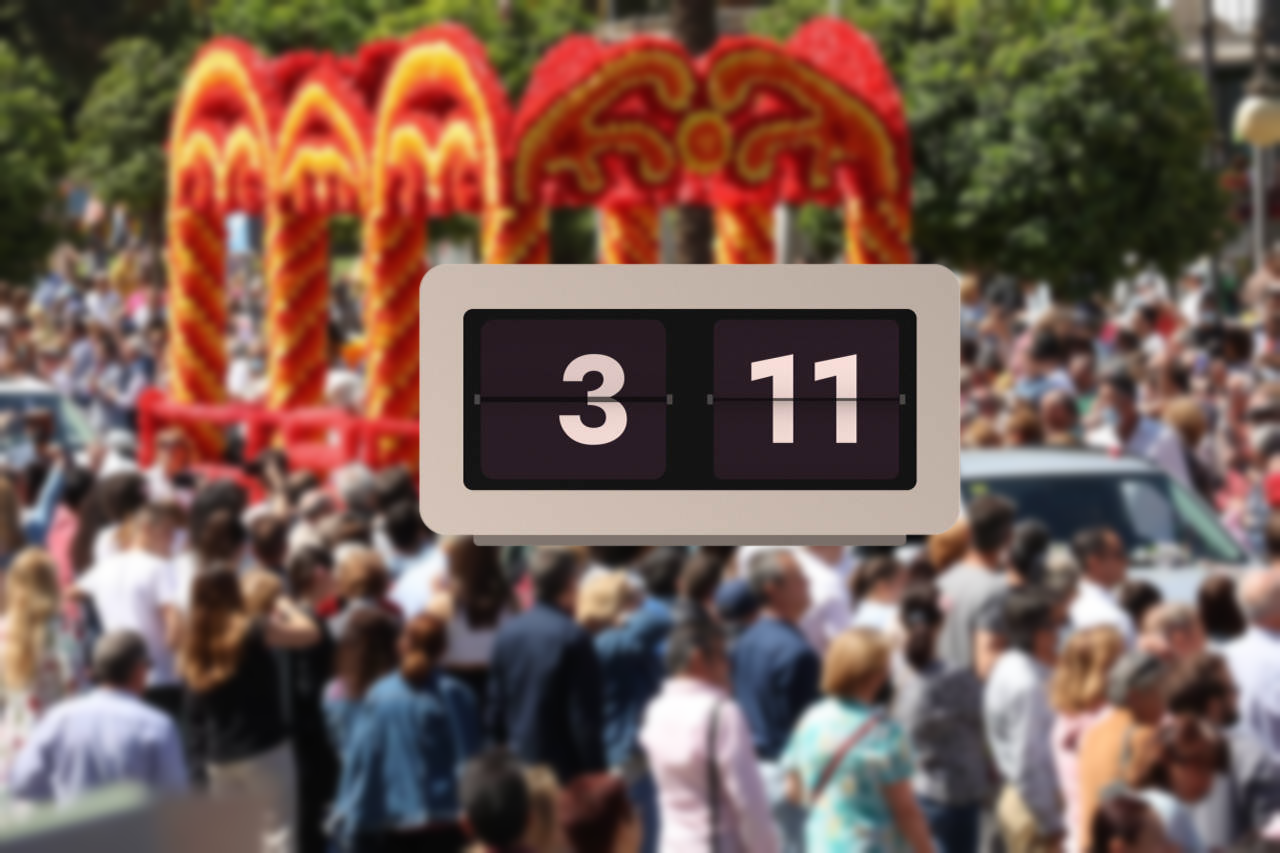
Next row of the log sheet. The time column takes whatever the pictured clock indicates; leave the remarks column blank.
3:11
